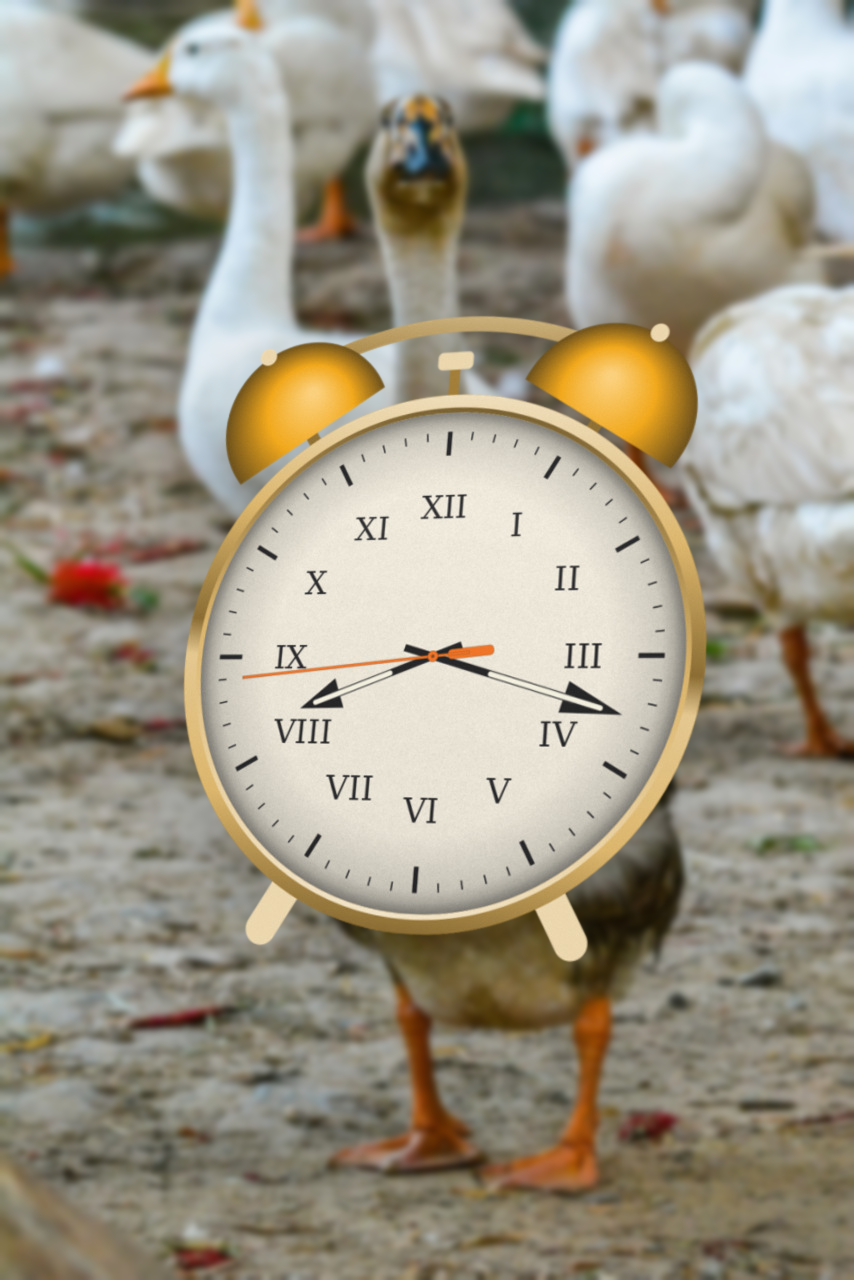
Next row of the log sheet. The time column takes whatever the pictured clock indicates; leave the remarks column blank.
8:17:44
